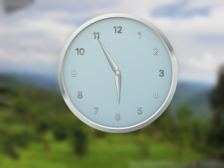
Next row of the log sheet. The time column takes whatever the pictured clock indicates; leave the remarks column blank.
5:55
